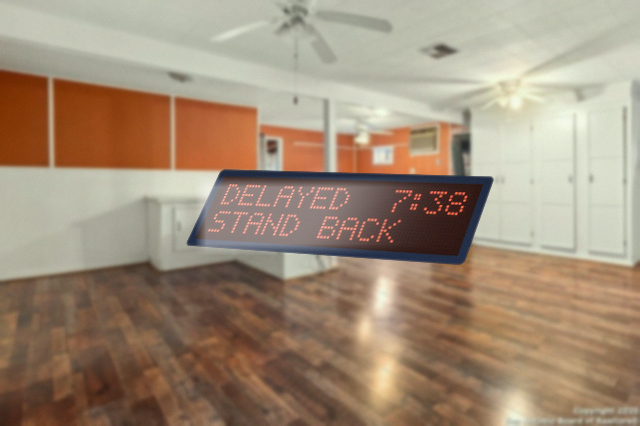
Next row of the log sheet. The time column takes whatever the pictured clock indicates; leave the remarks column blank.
7:38
